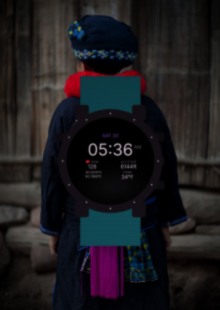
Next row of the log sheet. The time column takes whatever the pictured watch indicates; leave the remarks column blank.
5:36
